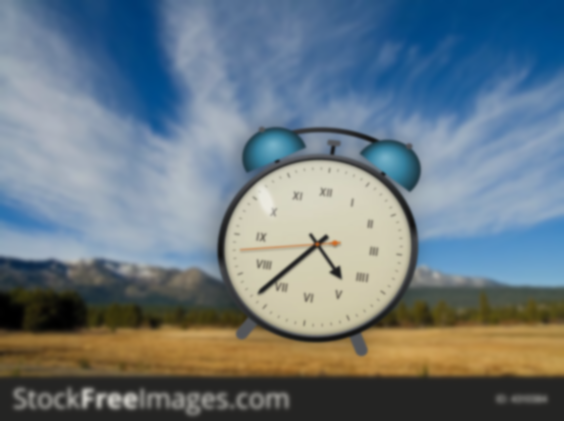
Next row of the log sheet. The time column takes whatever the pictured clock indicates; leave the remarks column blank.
4:36:43
